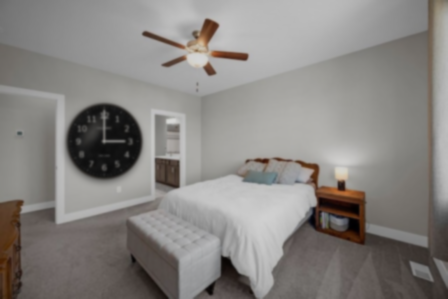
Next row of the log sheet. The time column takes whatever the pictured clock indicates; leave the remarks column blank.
3:00
